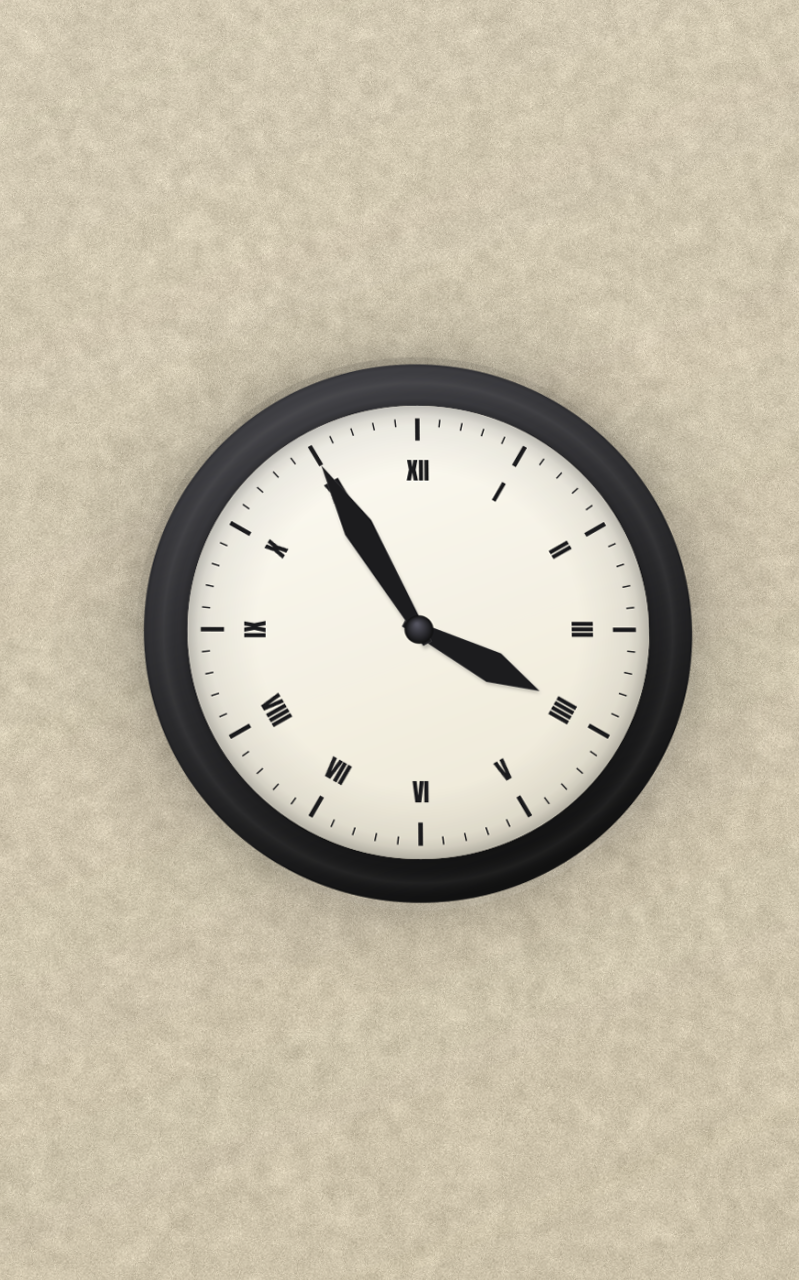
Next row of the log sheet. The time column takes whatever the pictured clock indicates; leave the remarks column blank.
3:55
